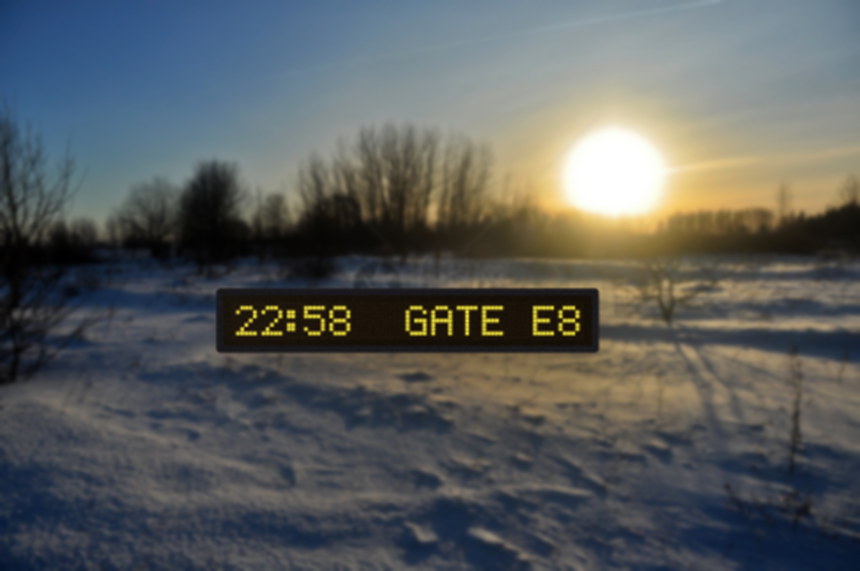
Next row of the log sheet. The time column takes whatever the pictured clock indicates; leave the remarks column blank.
22:58
